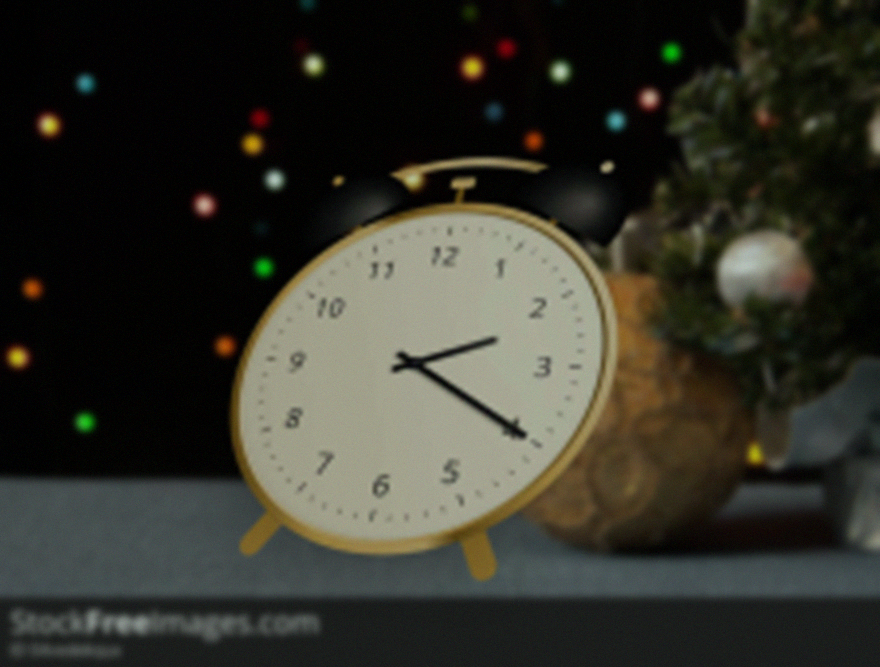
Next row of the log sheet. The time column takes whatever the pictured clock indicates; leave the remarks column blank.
2:20
